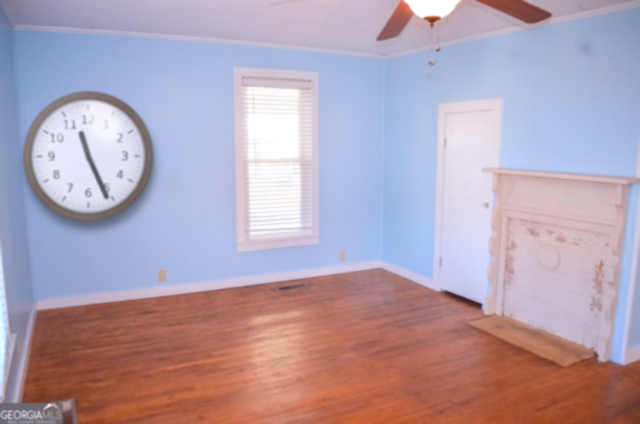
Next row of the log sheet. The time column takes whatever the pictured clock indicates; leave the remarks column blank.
11:26
